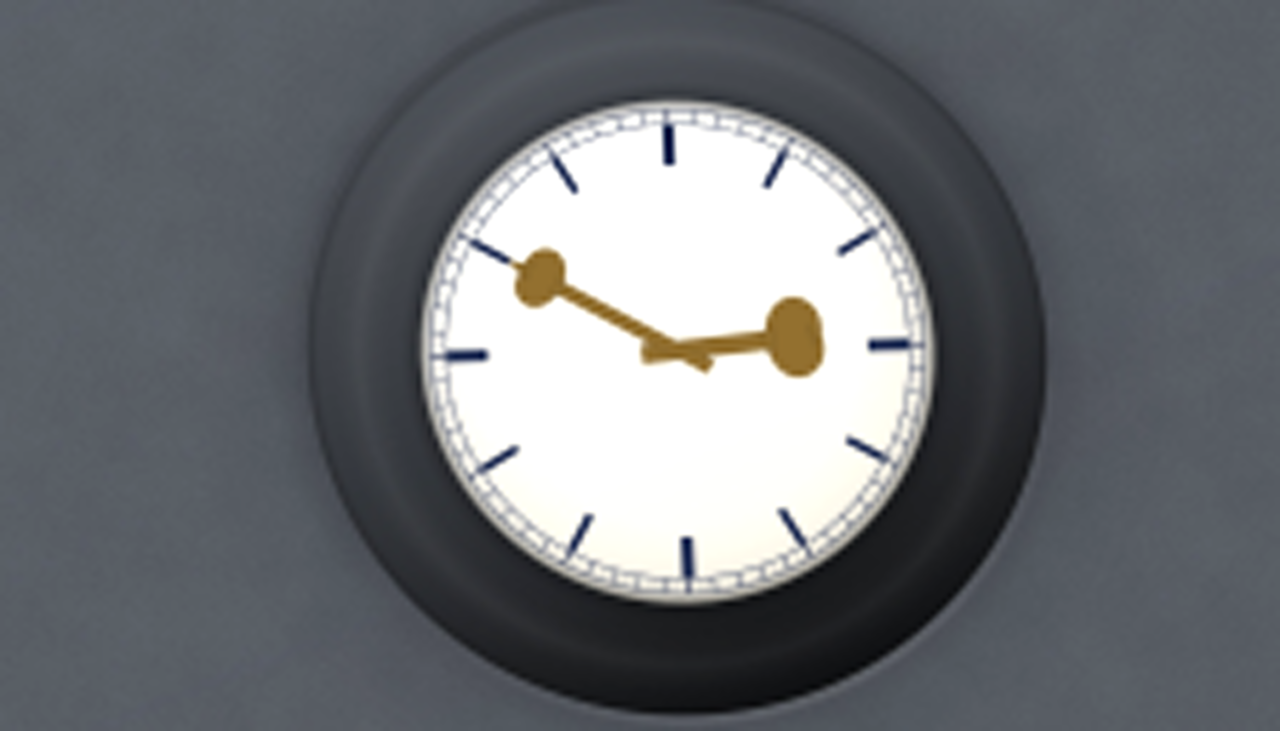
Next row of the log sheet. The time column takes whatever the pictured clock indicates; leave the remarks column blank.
2:50
